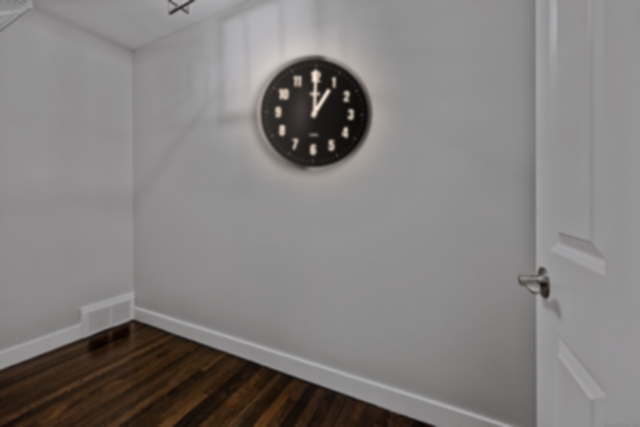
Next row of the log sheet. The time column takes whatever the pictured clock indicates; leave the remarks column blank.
1:00
